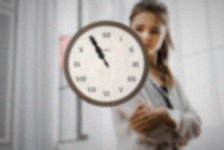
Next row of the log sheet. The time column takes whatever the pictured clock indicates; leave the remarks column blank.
10:55
